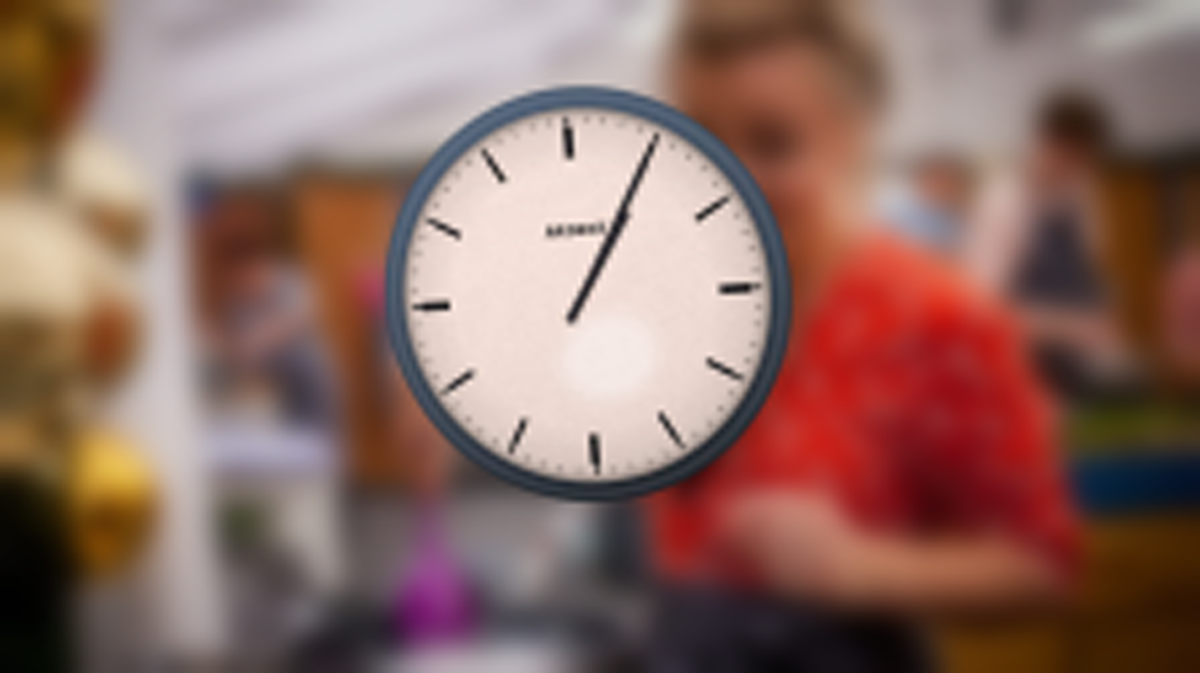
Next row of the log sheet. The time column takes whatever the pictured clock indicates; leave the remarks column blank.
1:05
